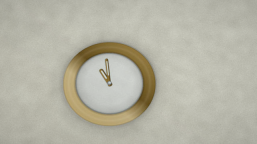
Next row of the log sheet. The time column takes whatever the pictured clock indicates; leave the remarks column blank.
10:59
